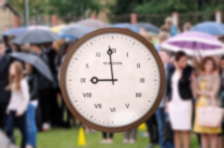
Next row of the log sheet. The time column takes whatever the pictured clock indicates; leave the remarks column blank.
8:59
